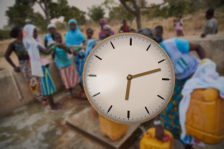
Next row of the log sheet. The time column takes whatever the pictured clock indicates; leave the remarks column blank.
6:12
